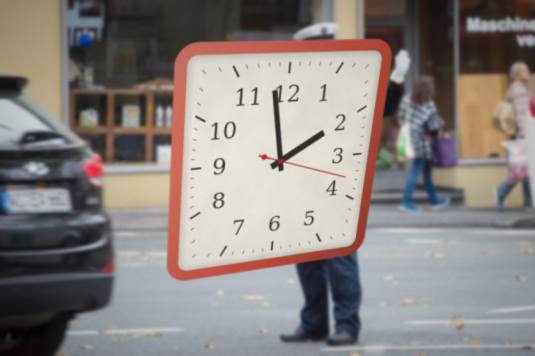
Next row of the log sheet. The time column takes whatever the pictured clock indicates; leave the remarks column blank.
1:58:18
